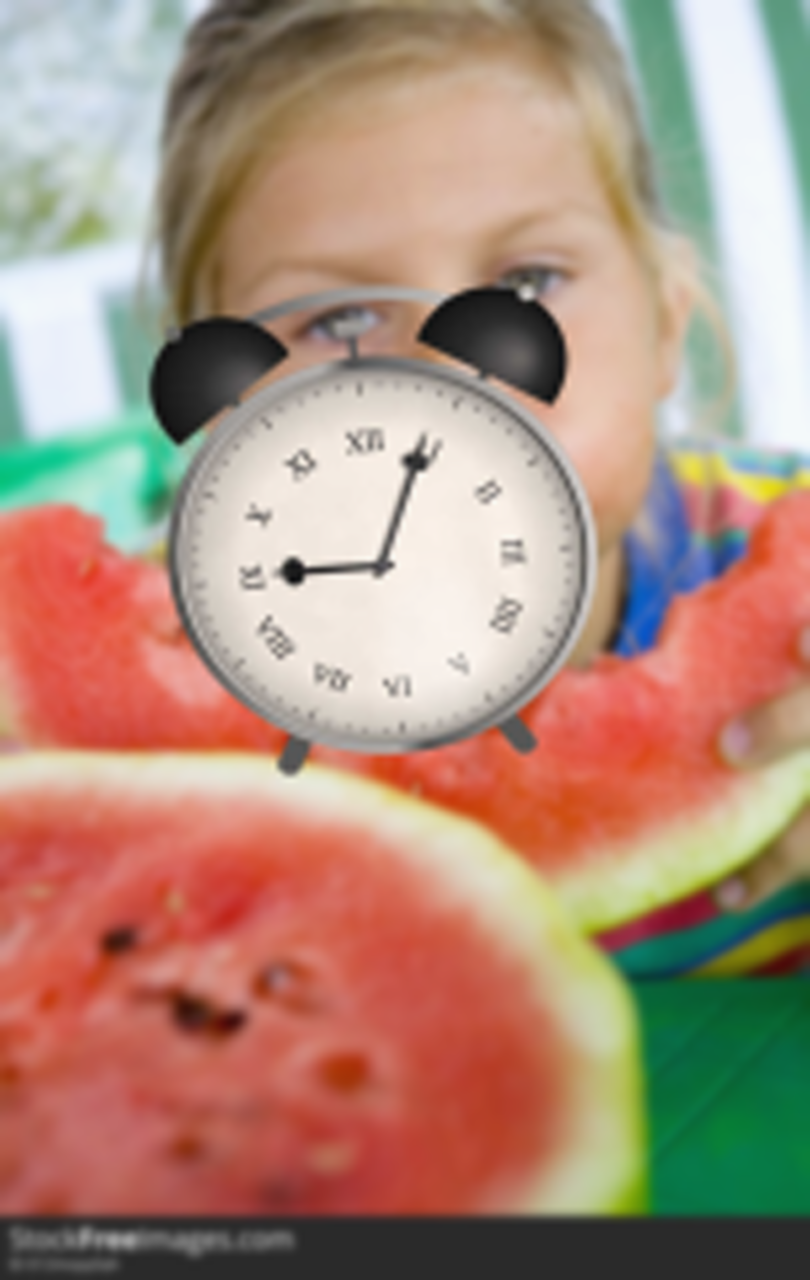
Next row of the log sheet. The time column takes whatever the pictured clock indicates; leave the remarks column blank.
9:04
